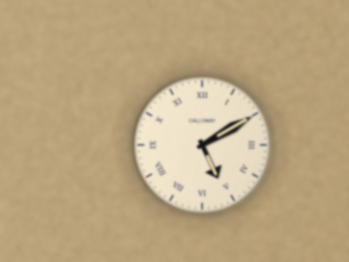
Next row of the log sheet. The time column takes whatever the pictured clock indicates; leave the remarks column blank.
5:10
